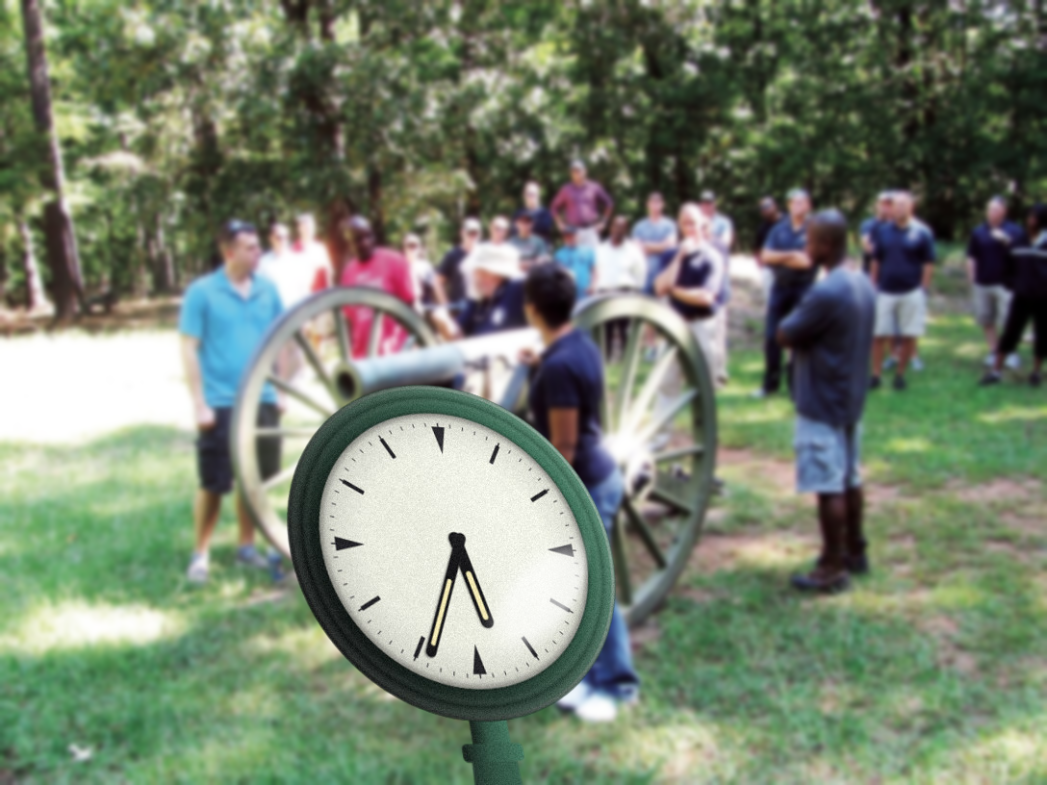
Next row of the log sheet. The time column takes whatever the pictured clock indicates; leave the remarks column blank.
5:34
